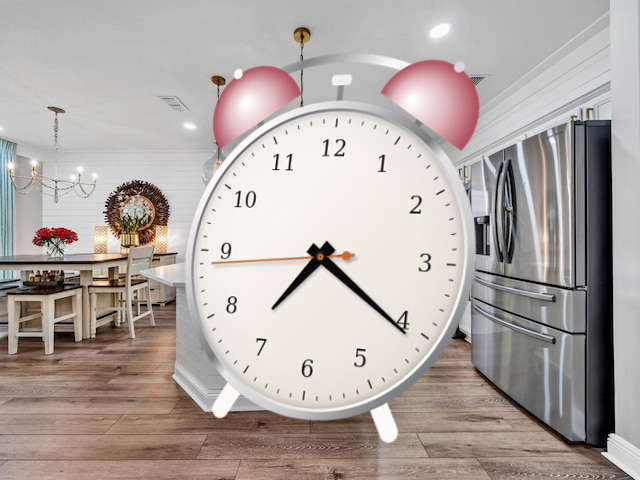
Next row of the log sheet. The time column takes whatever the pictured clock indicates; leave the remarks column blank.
7:20:44
